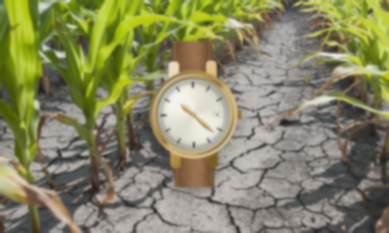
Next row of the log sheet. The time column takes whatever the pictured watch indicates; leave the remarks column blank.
10:22
